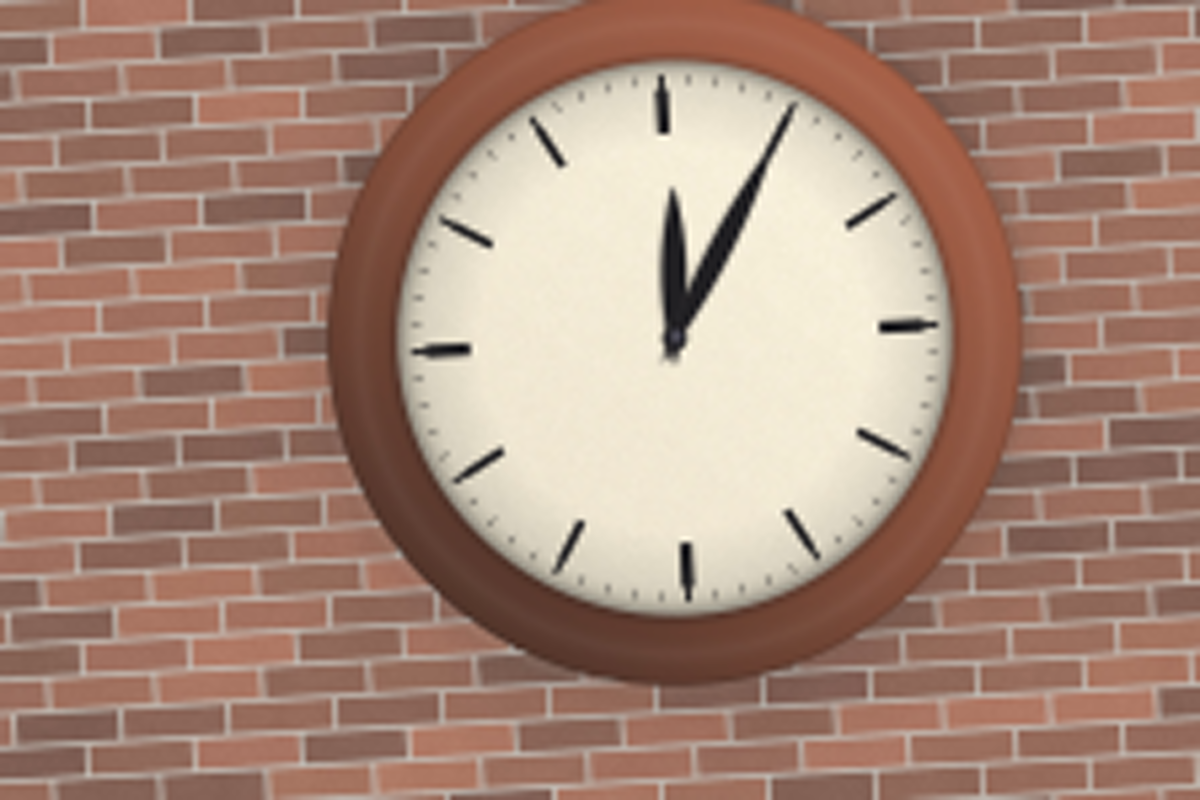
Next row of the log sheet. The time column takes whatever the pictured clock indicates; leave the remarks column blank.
12:05
